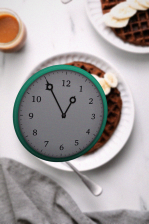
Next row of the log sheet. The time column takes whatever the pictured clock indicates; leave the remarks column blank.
12:55
